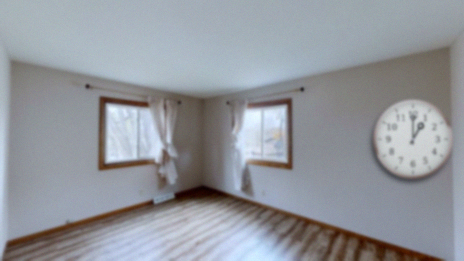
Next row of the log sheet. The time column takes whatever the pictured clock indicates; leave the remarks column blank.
1:00
